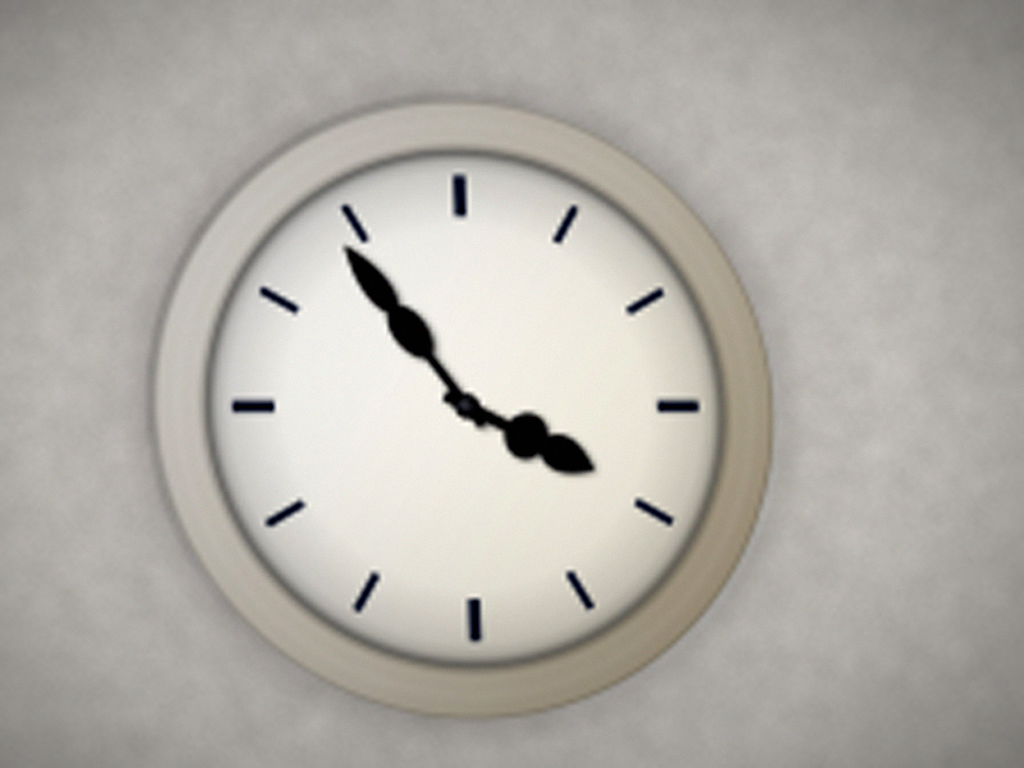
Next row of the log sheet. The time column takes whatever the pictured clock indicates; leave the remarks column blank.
3:54
